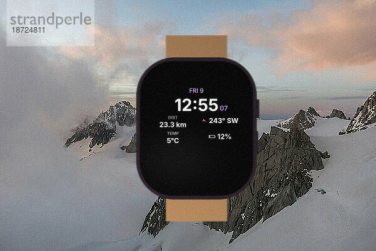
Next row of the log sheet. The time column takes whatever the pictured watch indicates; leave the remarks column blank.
12:55
